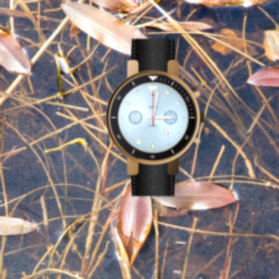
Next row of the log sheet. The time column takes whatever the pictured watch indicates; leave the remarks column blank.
3:02
